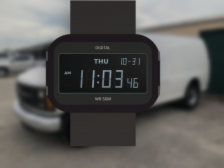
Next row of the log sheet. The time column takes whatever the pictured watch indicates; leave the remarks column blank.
11:03:46
